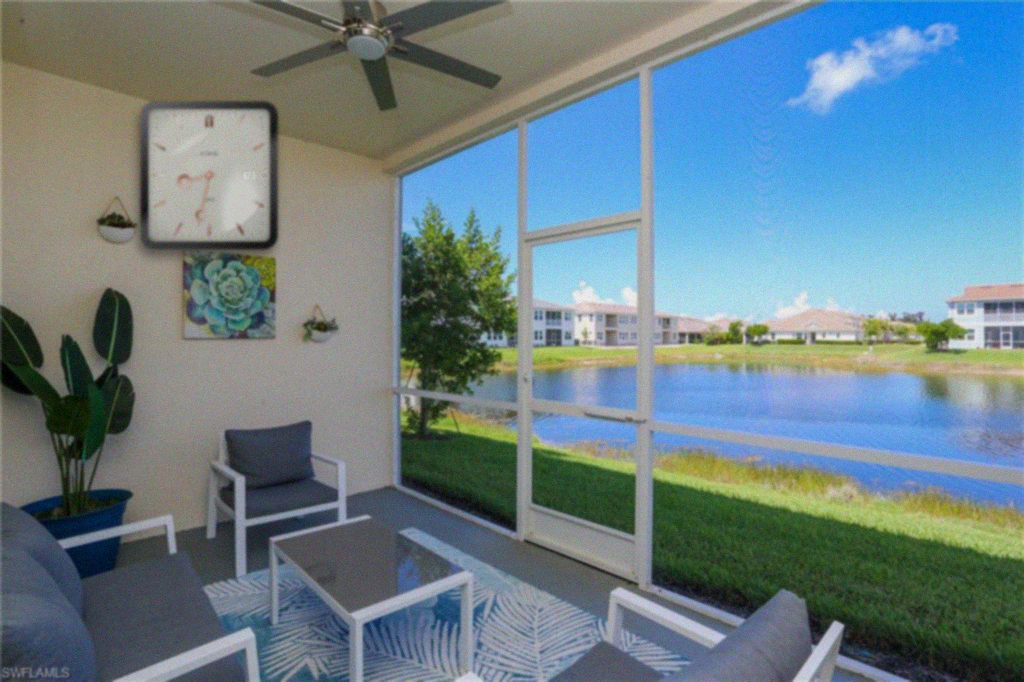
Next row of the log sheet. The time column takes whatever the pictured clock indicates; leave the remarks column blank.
8:32
